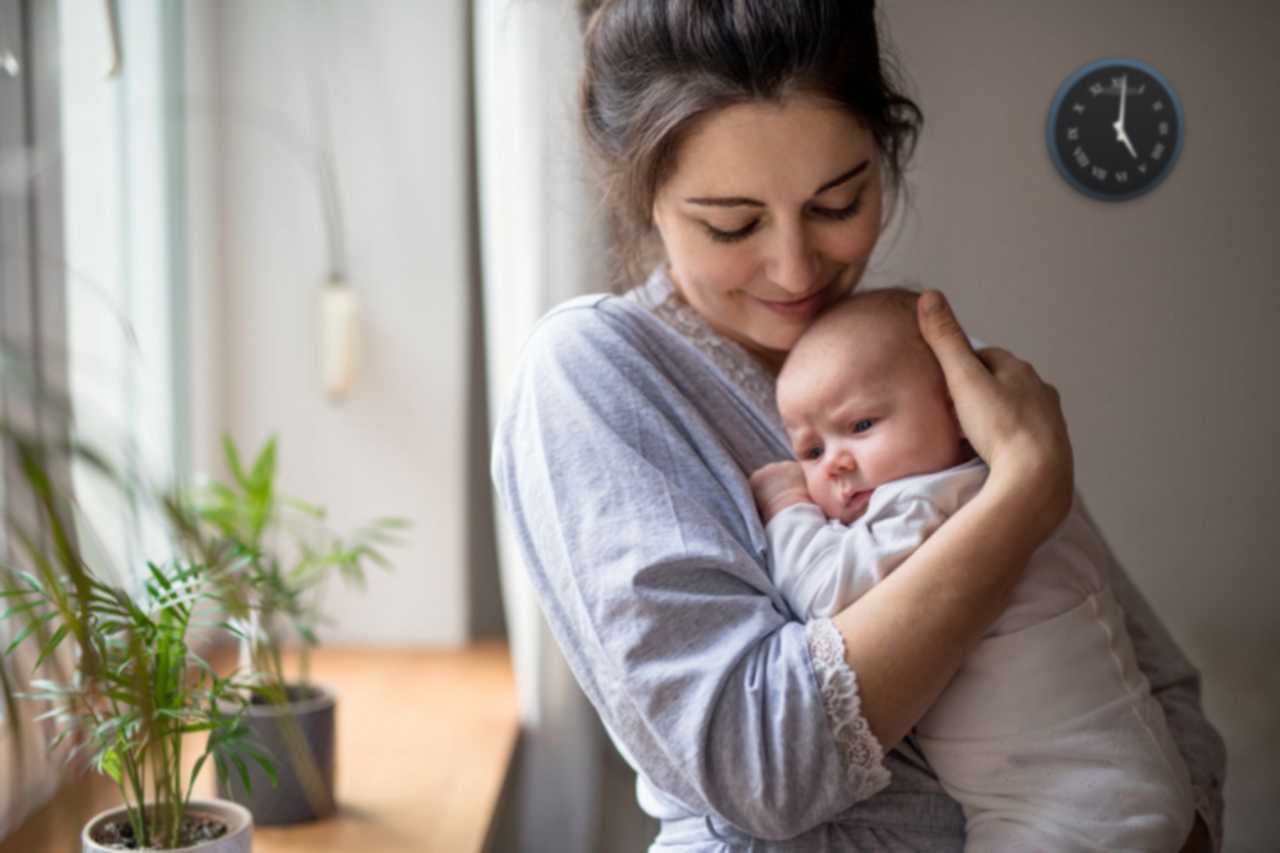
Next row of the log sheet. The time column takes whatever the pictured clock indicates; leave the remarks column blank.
5:01
